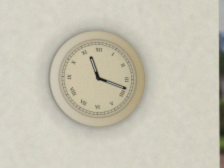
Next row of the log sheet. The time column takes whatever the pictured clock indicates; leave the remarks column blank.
11:18
